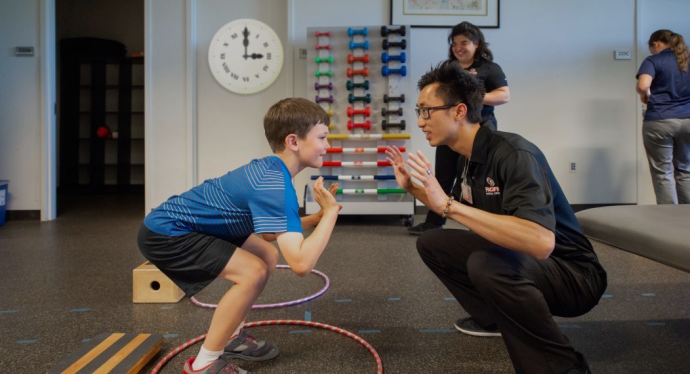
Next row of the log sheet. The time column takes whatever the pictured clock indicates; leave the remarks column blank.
3:00
